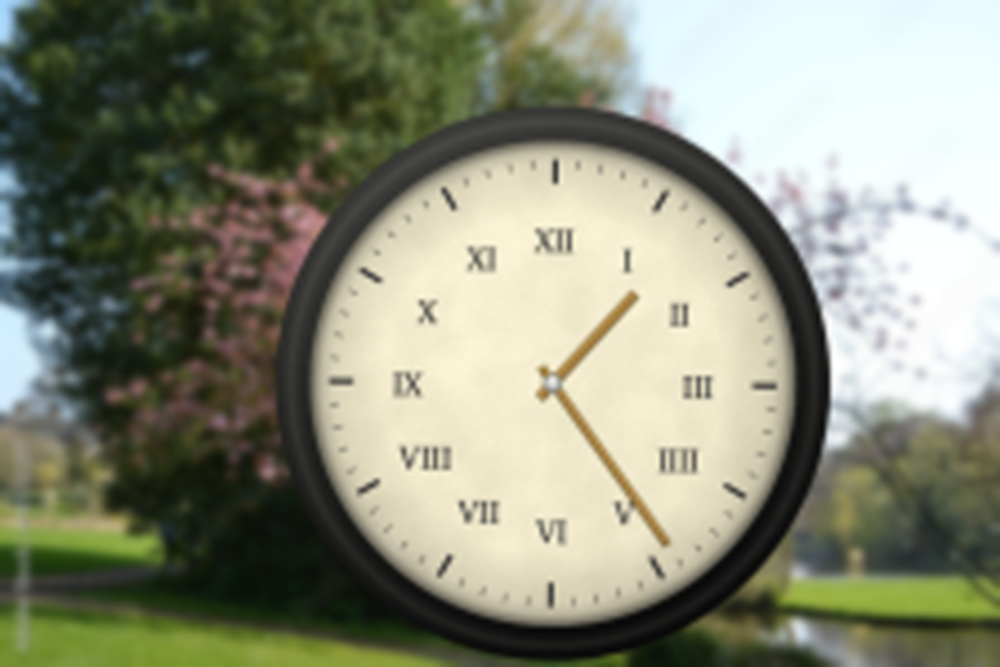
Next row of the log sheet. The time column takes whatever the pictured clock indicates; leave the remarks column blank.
1:24
